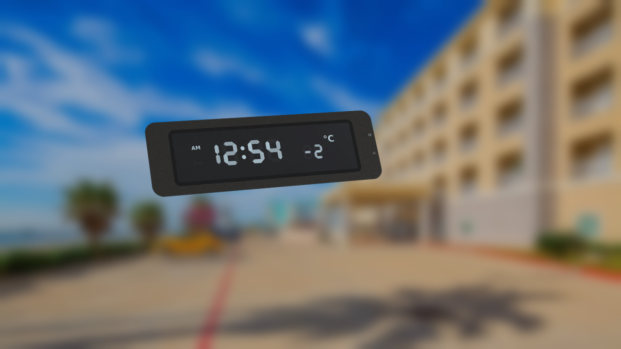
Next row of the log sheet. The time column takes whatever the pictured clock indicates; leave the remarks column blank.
12:54
